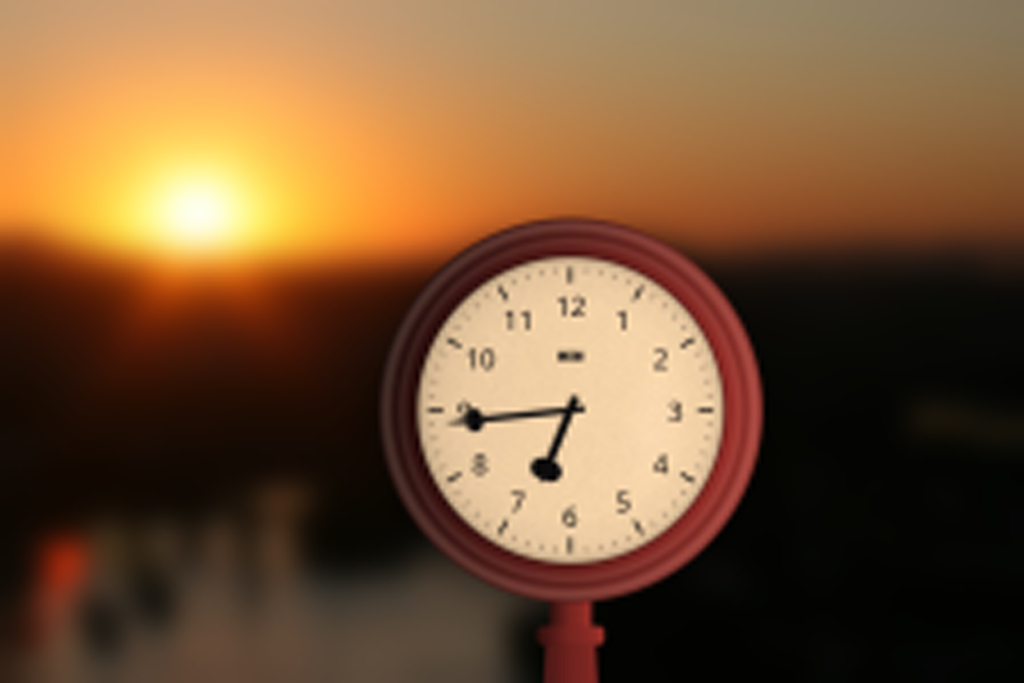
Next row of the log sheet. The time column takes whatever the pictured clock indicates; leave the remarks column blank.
6:44
